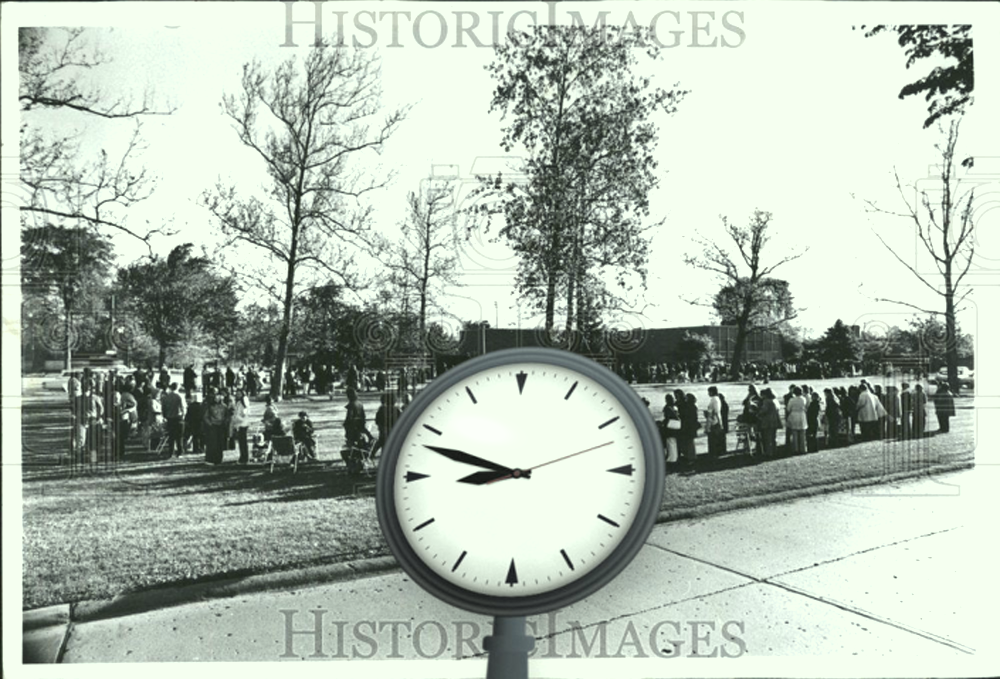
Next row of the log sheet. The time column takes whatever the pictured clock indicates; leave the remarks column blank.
8:48:12
